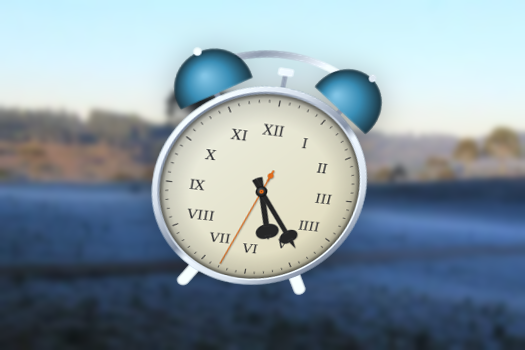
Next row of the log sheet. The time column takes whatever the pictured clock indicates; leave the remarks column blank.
5:23:33
